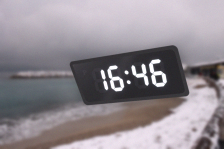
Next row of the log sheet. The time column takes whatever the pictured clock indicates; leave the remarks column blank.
16:46
